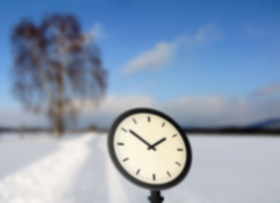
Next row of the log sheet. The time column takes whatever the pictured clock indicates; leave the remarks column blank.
1:51
